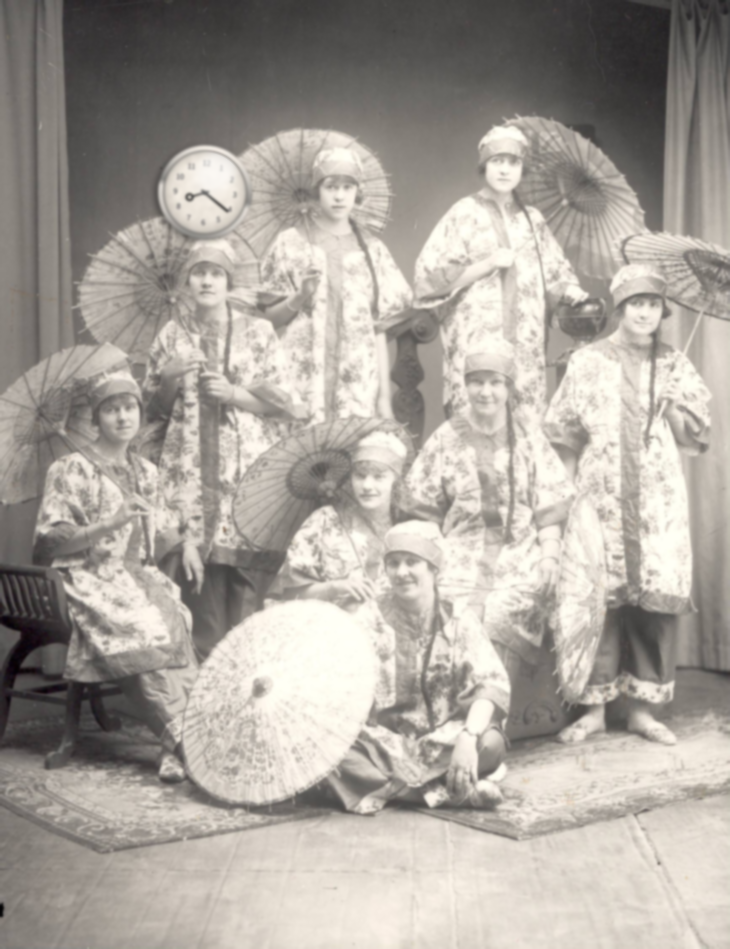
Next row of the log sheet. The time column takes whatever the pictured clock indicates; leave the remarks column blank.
8:21
